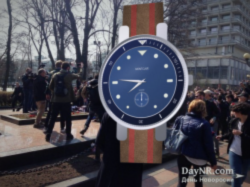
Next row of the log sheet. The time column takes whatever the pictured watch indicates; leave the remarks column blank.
7:46
